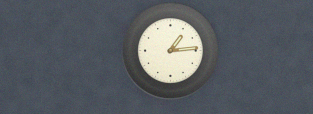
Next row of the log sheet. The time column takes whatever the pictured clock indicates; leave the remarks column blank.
1:14
